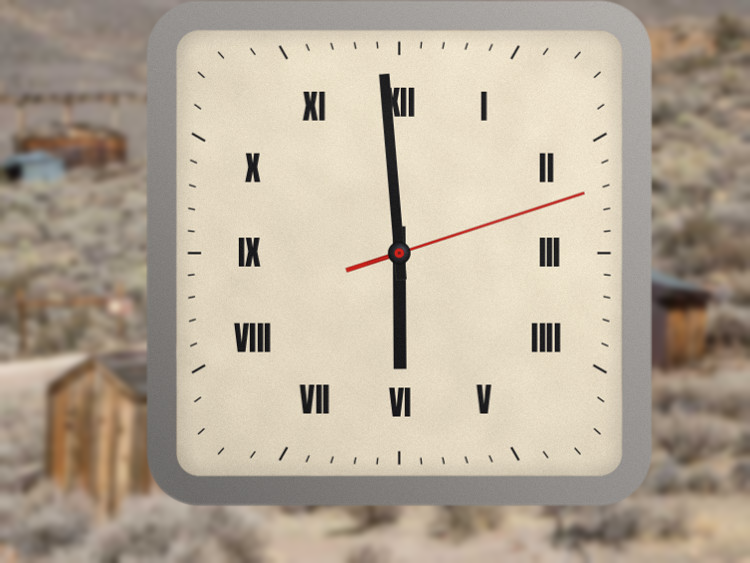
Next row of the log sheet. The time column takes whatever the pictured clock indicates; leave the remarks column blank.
5:59:12
